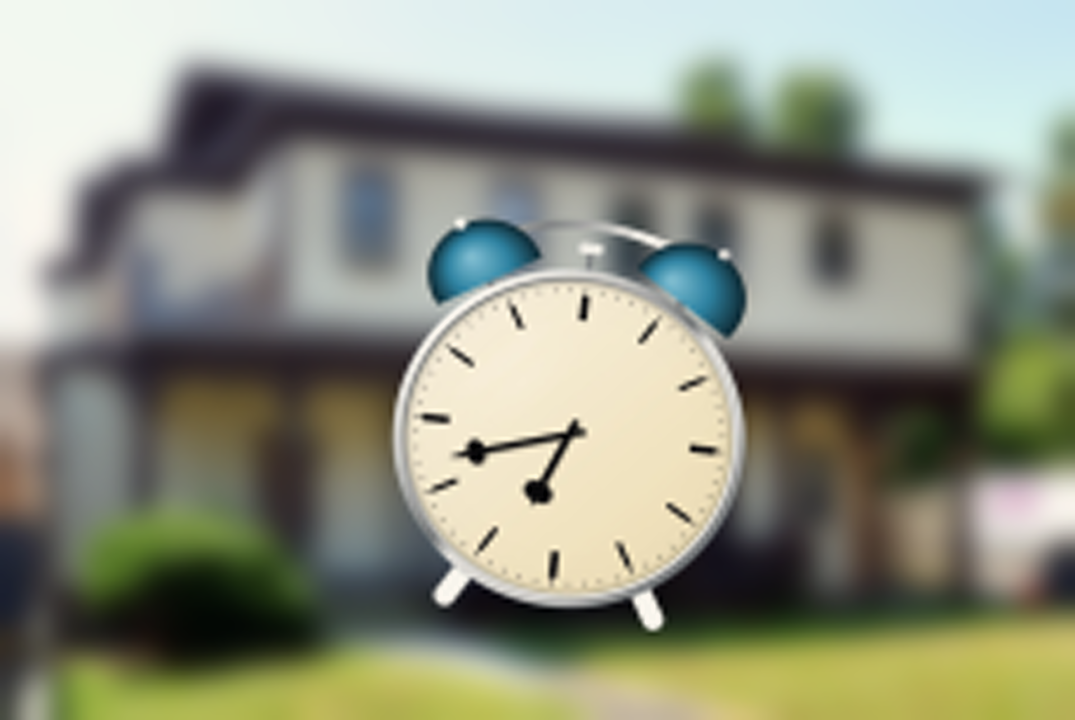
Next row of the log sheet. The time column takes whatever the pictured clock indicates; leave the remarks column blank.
6:42
